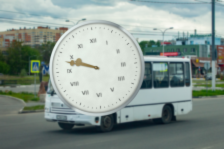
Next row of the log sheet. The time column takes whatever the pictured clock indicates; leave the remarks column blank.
9:48
